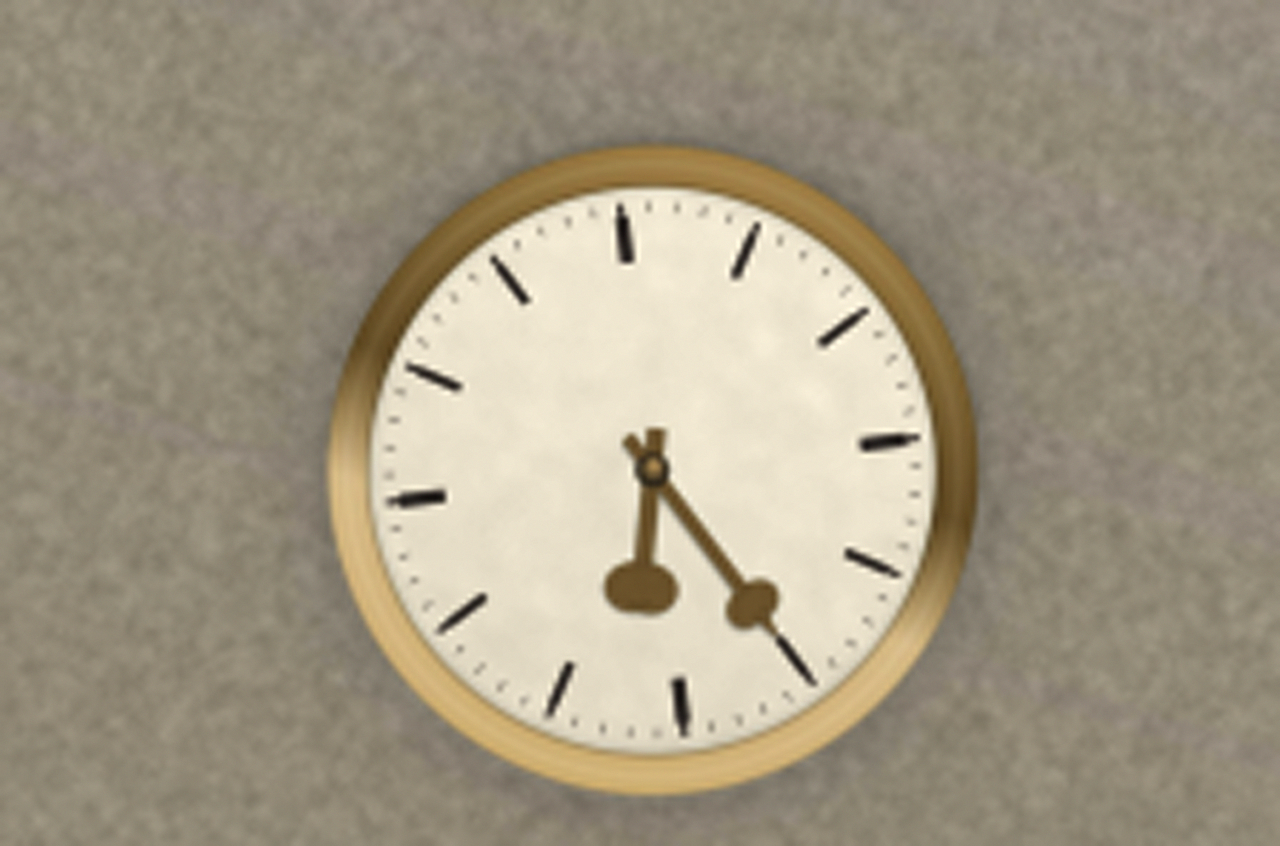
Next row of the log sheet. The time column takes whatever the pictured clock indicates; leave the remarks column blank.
6:25
